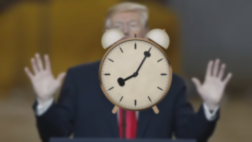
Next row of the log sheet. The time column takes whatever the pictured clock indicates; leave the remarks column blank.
8:05
